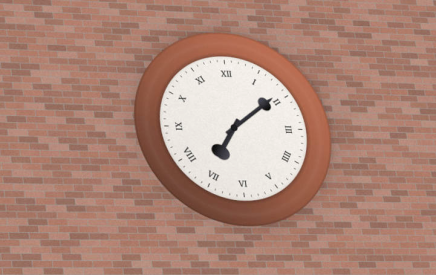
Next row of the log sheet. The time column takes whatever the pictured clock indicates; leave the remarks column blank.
7:09
